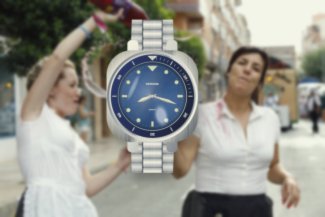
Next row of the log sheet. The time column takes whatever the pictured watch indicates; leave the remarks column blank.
8:18
